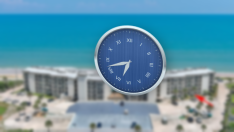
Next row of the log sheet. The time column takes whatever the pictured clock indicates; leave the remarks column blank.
6:42
